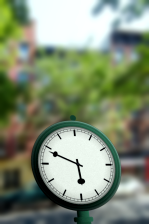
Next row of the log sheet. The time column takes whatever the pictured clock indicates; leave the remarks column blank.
5:49
